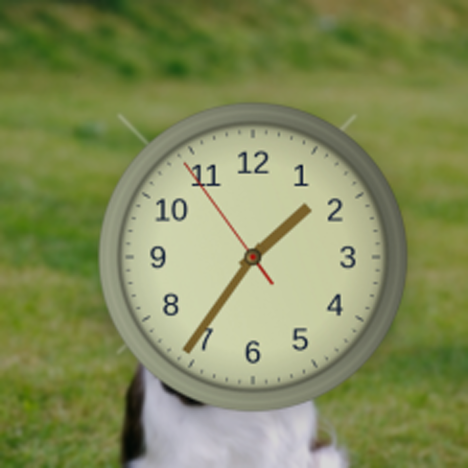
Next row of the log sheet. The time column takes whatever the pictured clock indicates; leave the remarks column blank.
1:35:54
